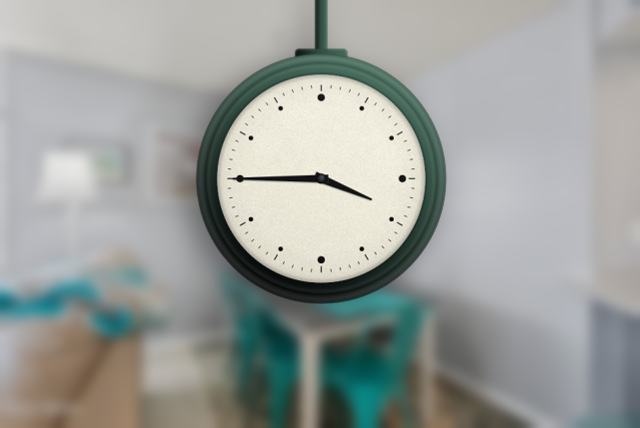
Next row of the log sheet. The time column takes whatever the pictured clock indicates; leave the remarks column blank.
3:45
